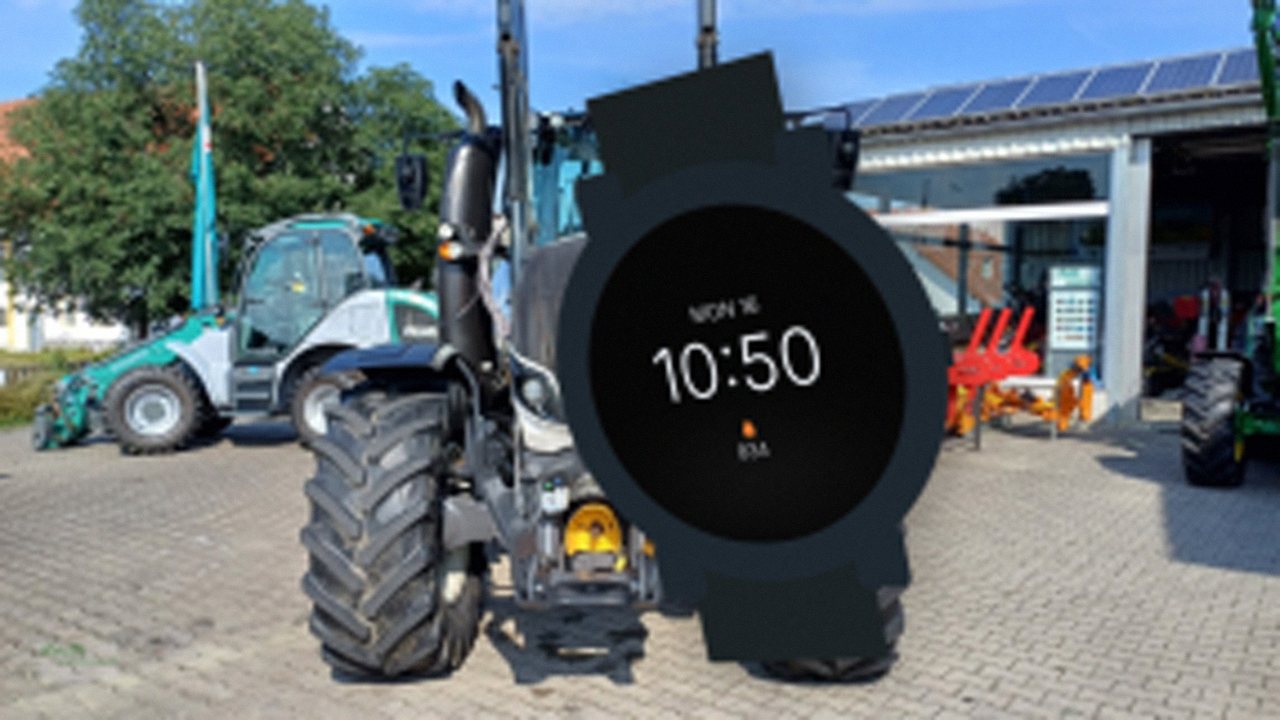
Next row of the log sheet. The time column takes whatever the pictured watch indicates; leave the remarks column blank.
10:50
